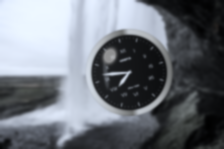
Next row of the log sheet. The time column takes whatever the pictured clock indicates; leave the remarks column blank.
7:47
